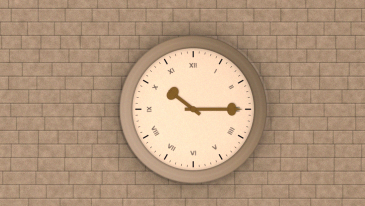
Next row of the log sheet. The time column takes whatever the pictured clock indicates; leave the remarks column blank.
10:15
